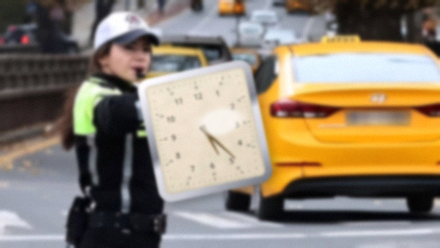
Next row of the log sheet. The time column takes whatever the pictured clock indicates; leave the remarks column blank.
5:24
